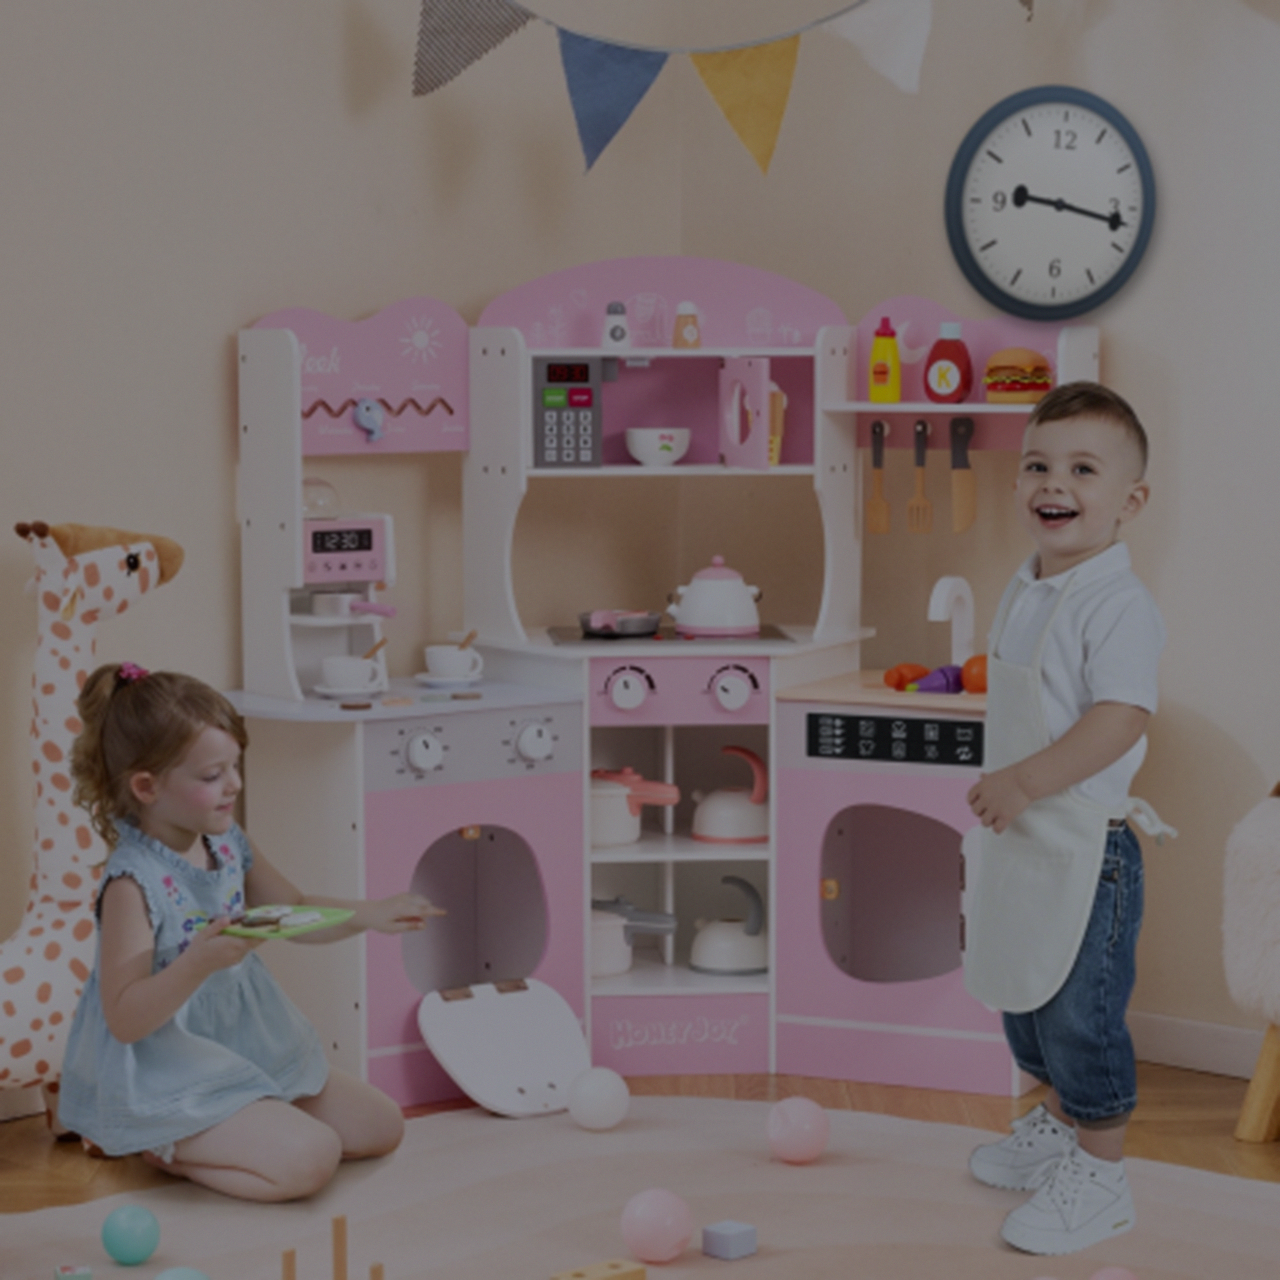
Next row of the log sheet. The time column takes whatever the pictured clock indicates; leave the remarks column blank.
9:17
